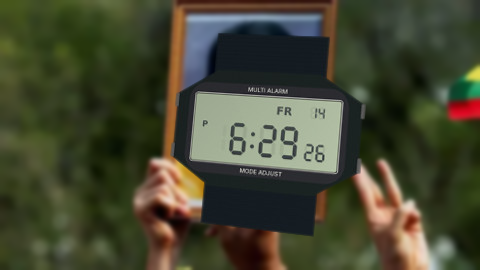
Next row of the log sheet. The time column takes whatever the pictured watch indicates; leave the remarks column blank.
6:29:26
